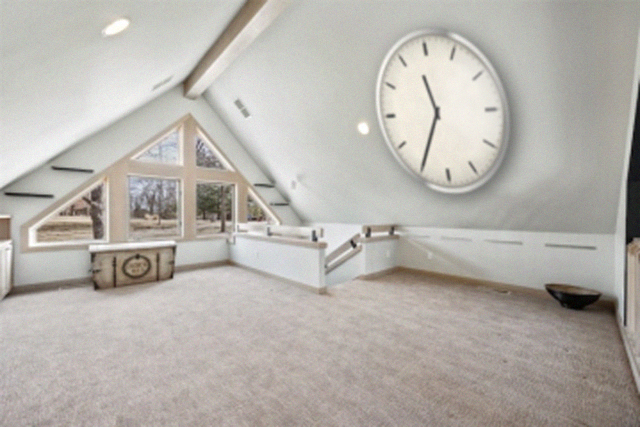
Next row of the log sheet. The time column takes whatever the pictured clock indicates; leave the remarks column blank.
11:35
